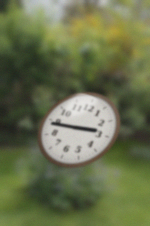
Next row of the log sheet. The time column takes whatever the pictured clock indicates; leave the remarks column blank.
2:44
